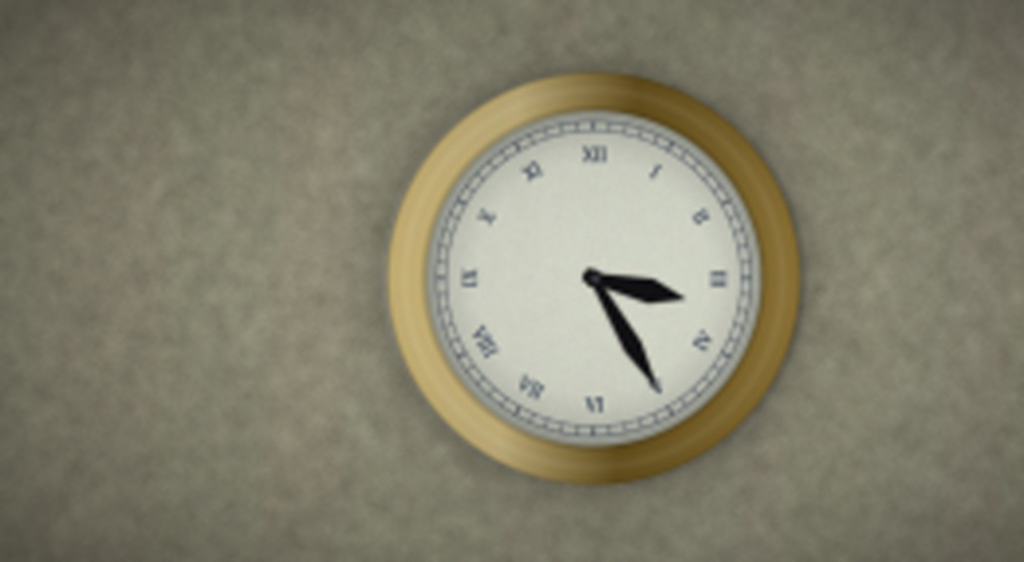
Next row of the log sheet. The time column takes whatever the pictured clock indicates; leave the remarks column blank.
3:25
